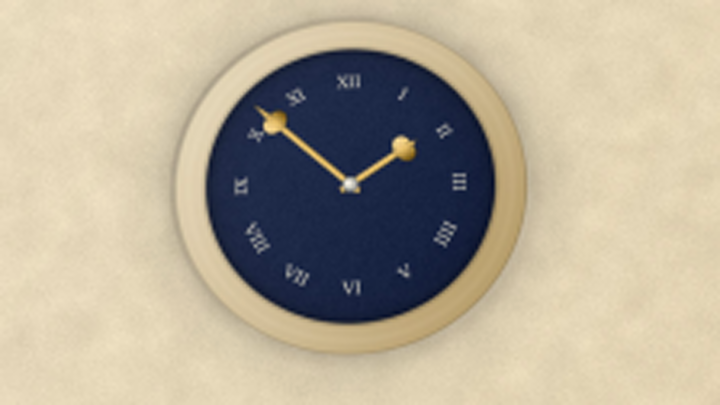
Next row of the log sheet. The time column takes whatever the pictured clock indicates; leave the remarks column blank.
1:52
